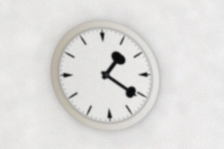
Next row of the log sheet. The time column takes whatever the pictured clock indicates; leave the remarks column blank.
1:21
